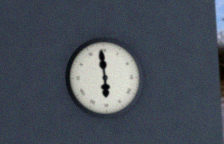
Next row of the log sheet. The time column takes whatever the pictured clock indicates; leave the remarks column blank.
5:59
